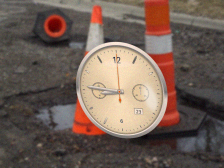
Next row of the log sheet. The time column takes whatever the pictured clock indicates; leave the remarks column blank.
8:46
